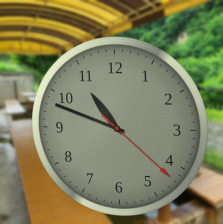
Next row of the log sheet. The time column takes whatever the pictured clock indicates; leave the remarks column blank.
10:48:22
